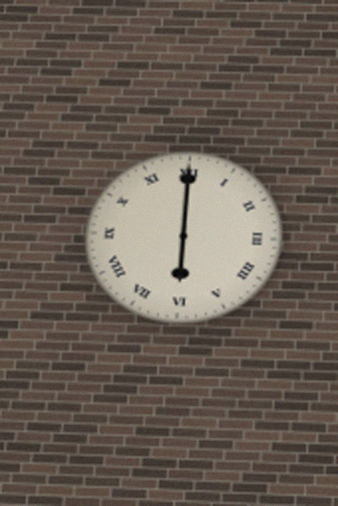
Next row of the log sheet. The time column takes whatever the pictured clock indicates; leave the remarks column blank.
6:00
